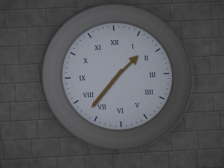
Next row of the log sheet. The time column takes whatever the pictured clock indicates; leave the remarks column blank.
1:37
